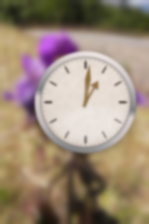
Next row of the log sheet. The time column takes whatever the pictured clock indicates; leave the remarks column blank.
1:01
